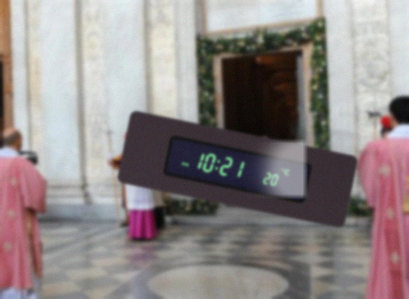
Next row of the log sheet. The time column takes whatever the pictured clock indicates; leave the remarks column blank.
10:21
